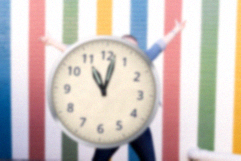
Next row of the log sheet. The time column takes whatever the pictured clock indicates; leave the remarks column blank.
11:02
